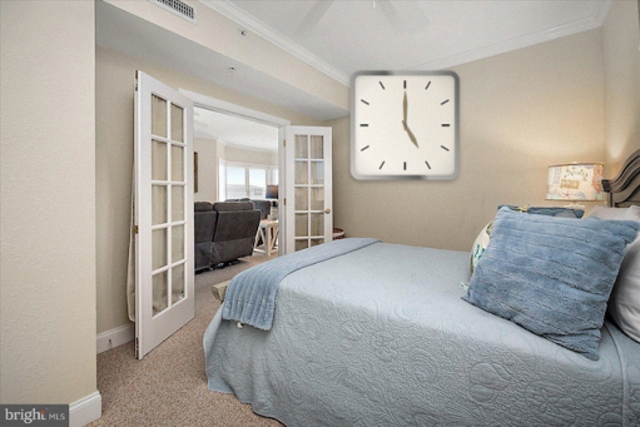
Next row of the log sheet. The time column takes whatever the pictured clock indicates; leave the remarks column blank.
5:00
